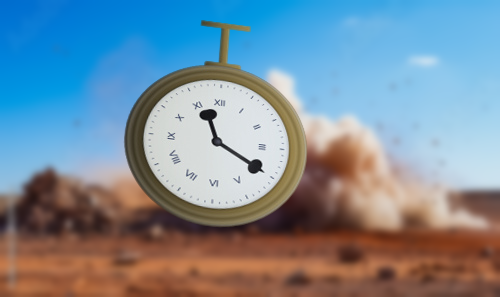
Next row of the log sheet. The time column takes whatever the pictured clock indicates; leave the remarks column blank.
11:20
